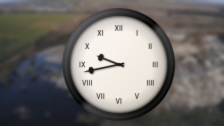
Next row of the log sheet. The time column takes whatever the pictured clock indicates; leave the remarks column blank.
9:43
